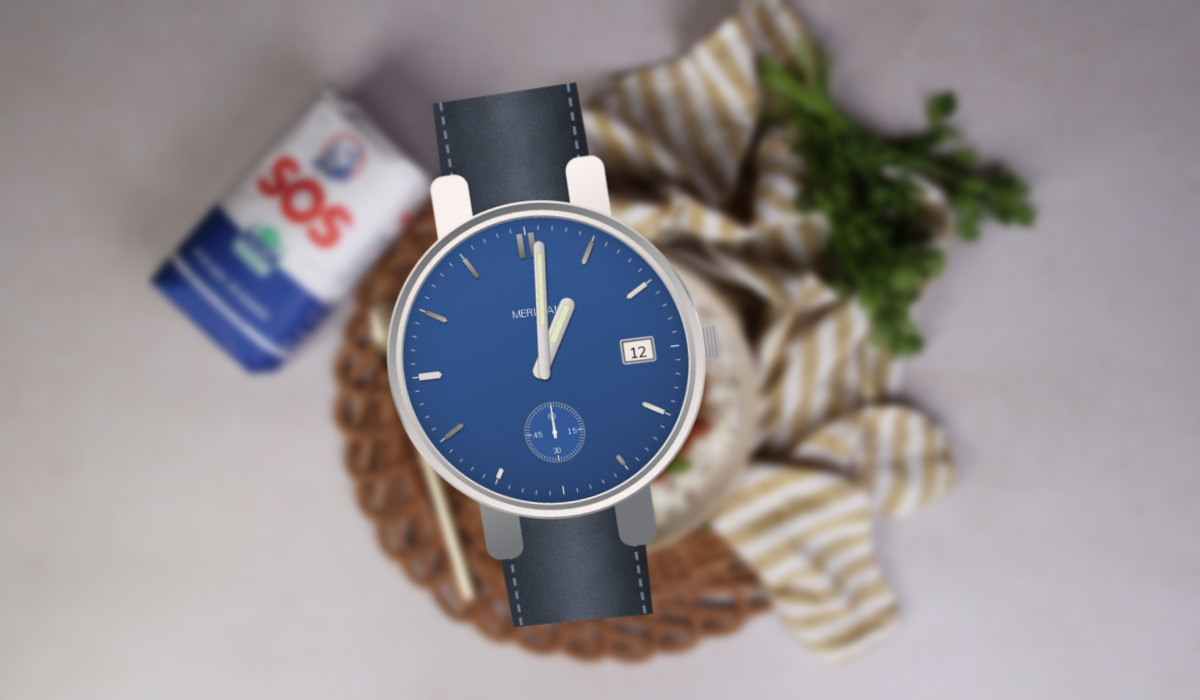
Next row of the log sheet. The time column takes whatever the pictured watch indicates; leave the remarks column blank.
1:01
